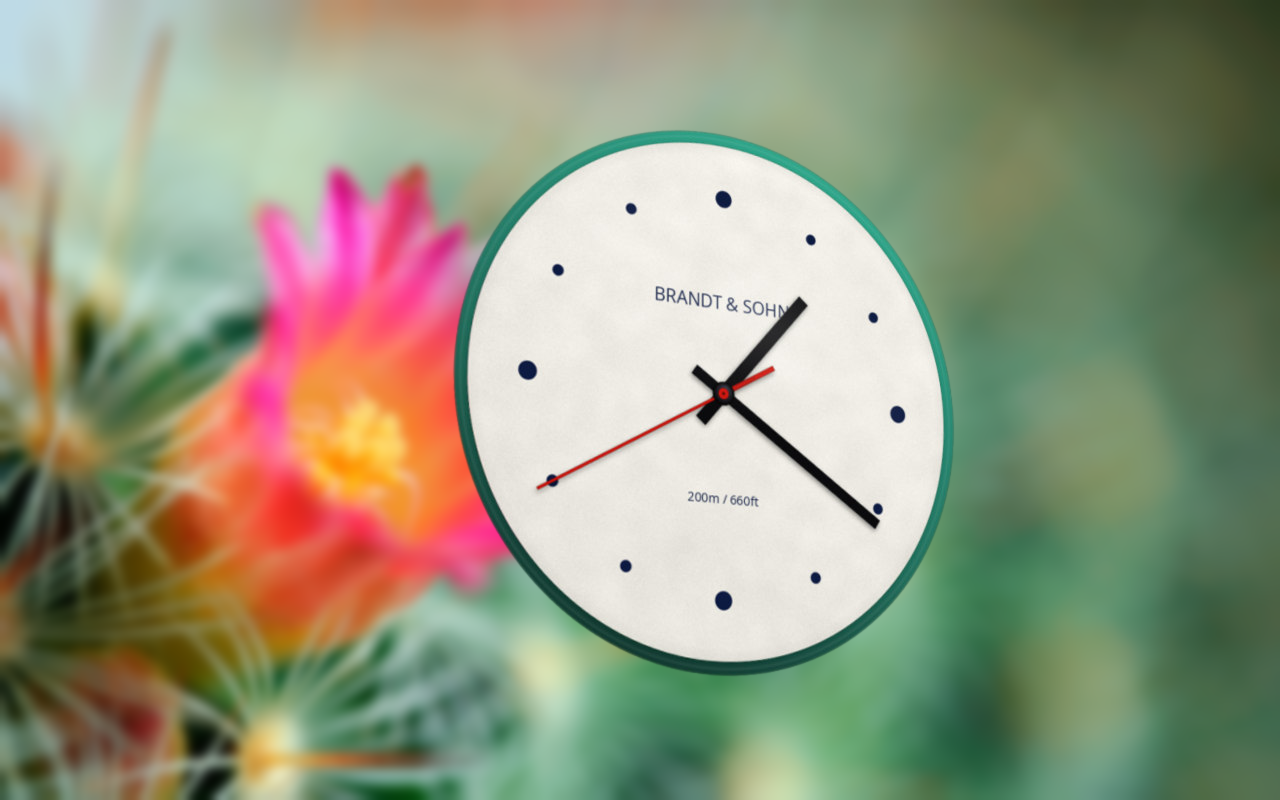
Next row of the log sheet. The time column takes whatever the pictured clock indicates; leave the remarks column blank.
1:20:40
